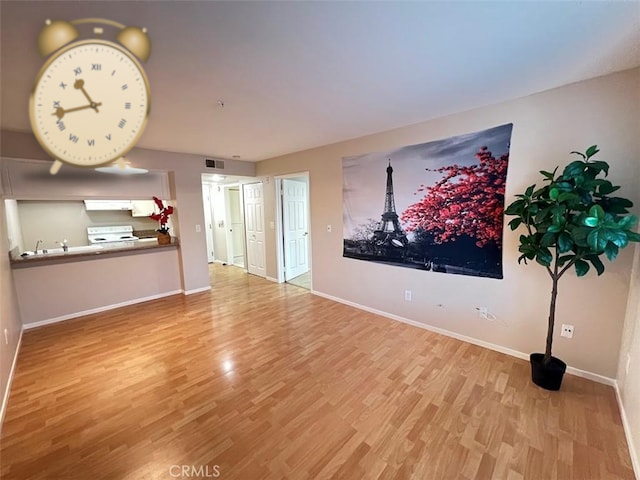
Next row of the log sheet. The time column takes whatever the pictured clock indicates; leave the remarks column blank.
10:43
